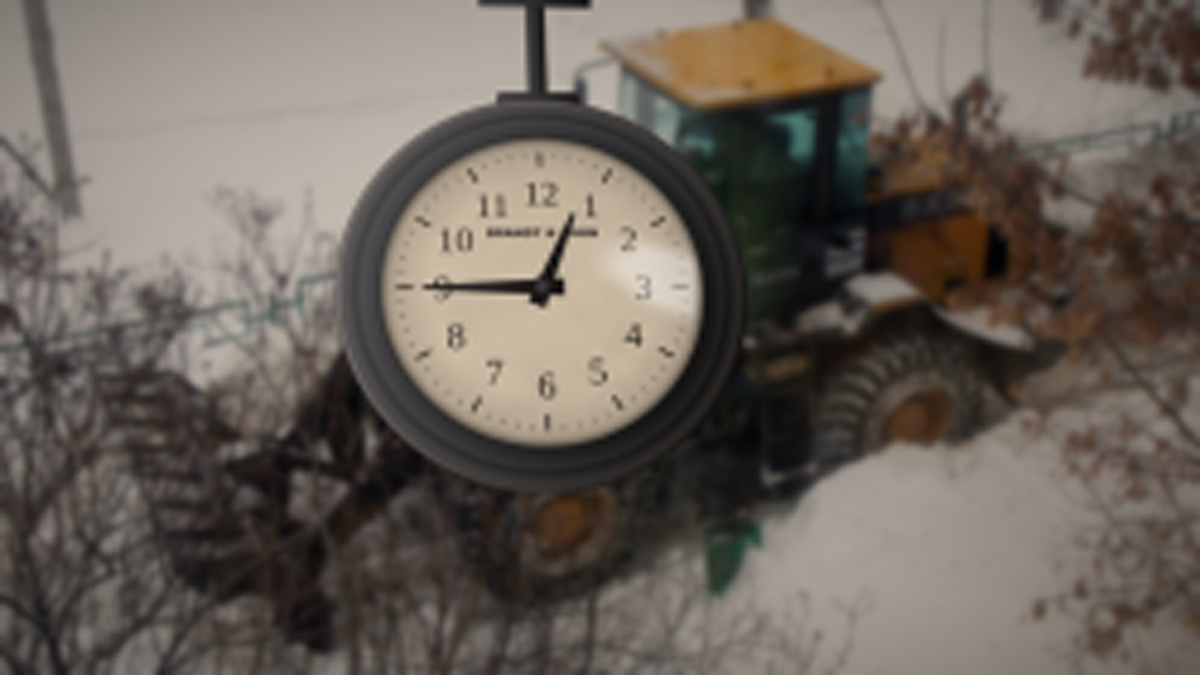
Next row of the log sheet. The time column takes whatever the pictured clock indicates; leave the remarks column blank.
12:45
